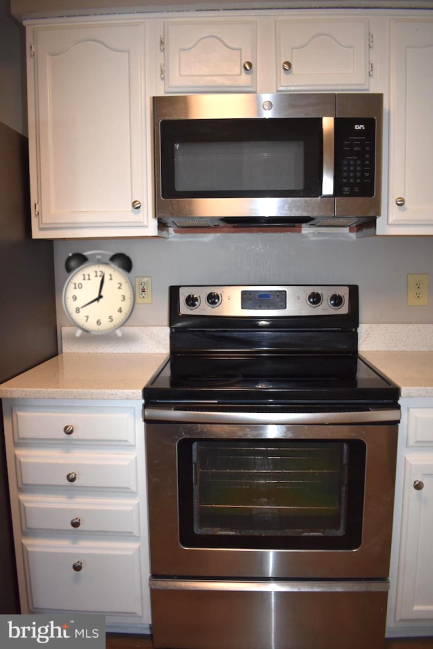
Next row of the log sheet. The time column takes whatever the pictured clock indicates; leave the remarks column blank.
8:02
